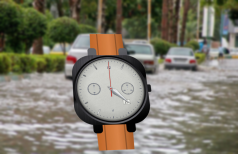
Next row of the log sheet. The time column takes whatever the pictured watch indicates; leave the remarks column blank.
4:22
